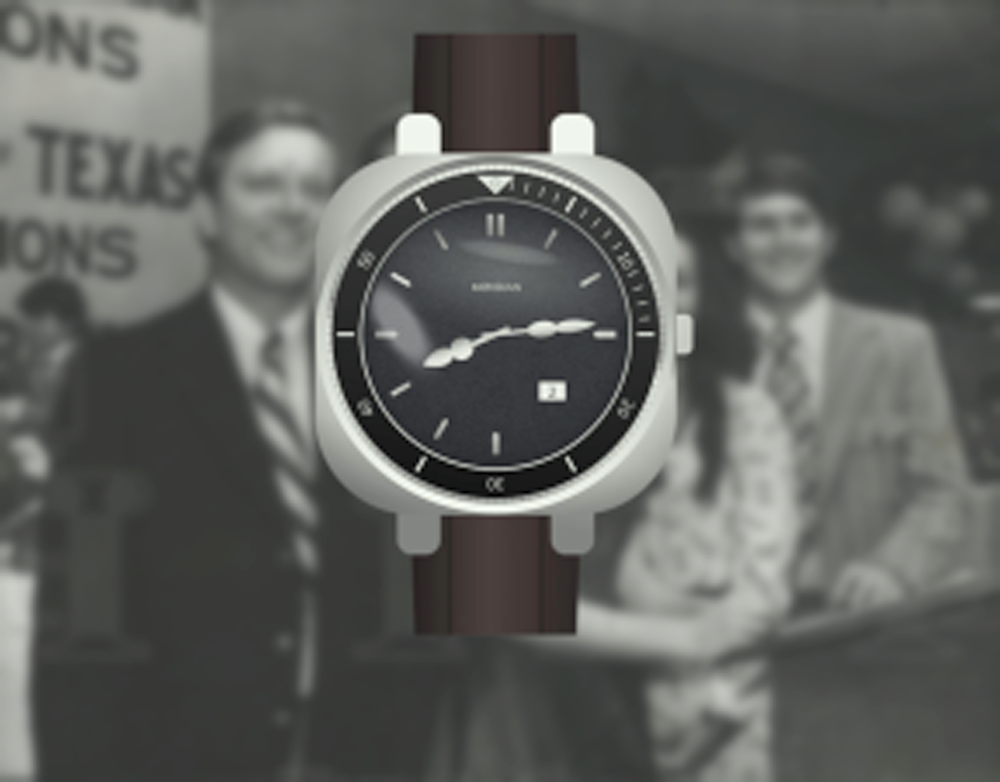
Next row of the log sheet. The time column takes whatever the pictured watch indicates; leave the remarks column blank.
8:14
